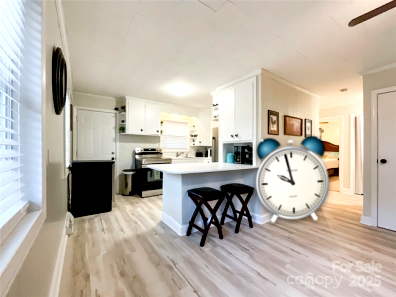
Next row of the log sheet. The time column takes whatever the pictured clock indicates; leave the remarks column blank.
9:58
